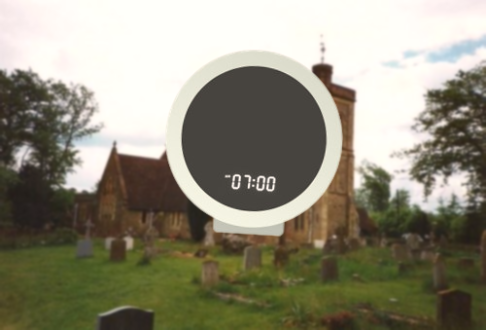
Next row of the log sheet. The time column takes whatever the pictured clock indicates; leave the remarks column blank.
7:00
